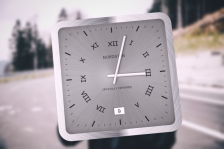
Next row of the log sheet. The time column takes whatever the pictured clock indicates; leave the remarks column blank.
3:03
